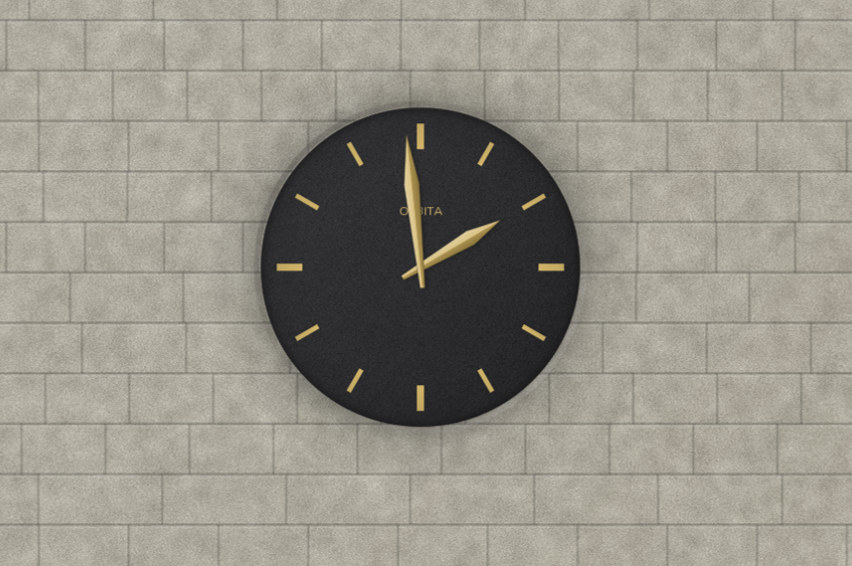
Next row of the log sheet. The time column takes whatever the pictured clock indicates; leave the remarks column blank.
1:59
